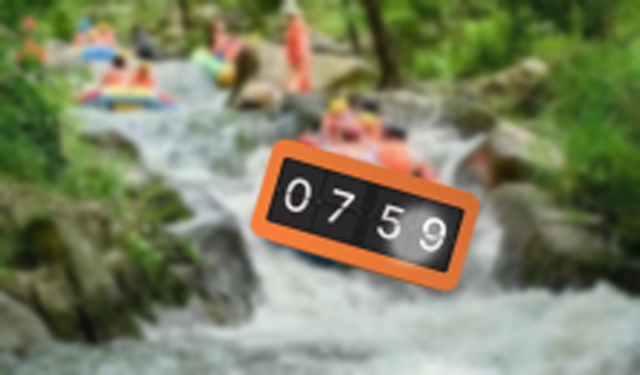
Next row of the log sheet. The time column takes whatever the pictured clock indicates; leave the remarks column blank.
7:59
